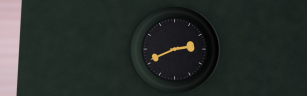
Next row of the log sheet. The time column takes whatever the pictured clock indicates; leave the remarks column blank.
2:41
